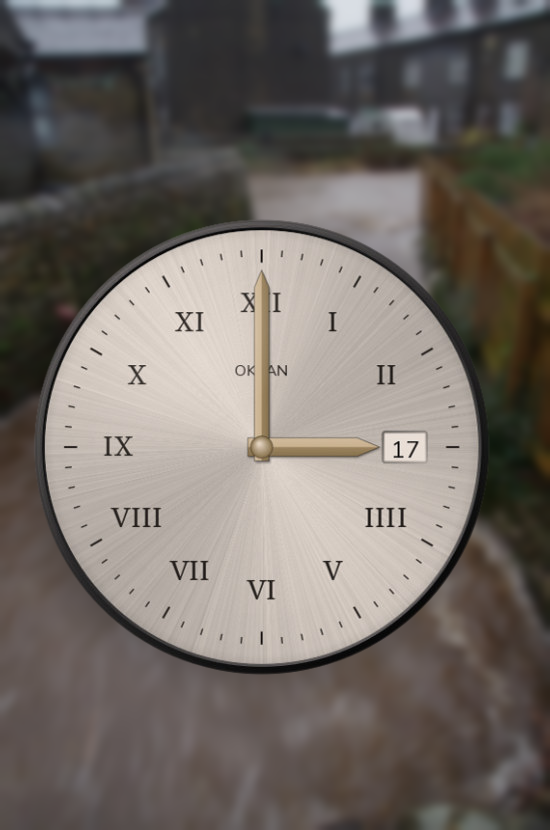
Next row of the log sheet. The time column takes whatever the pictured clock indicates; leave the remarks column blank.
3:00
